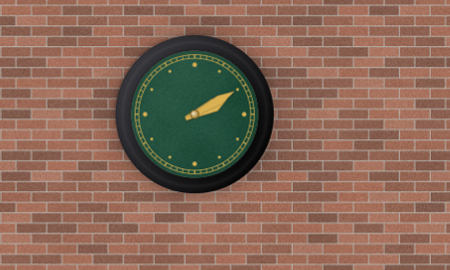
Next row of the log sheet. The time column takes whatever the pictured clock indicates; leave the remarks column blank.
2:10
